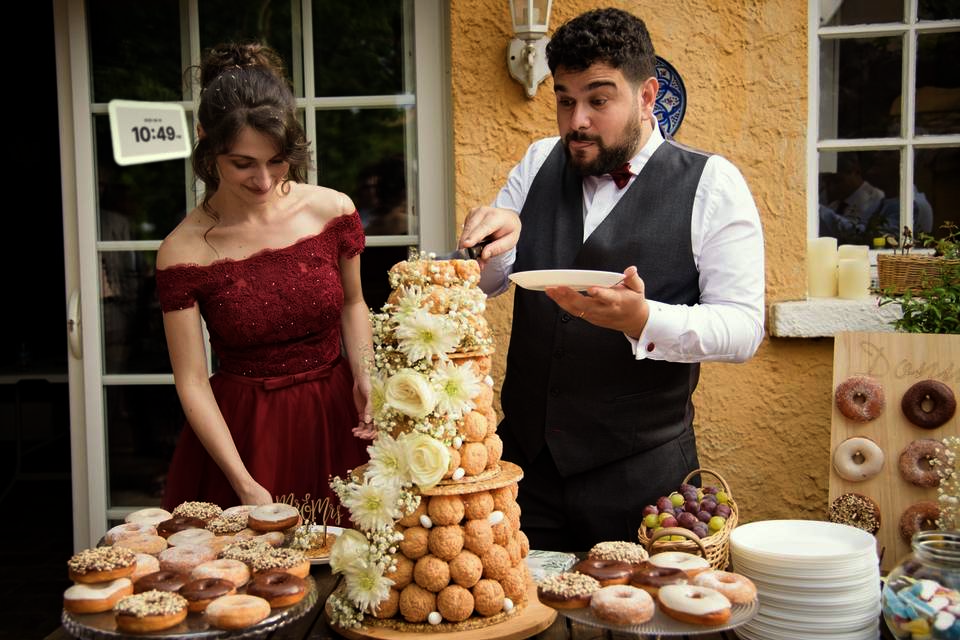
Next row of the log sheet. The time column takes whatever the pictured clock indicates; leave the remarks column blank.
10:49
